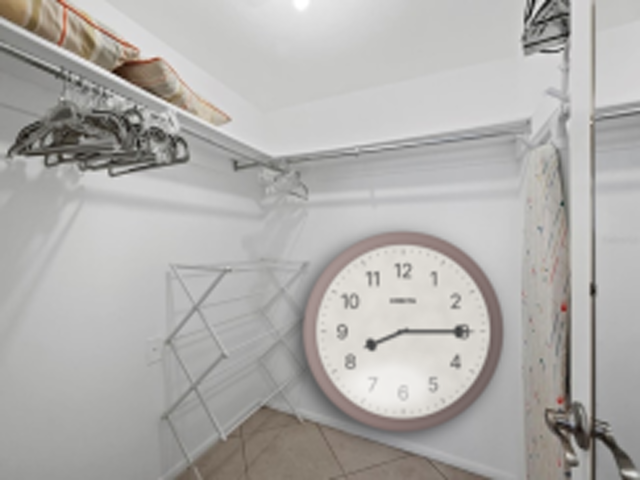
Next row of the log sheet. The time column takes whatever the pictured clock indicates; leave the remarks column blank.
8:15
